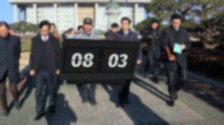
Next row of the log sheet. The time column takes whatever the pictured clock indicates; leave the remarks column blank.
8:03
